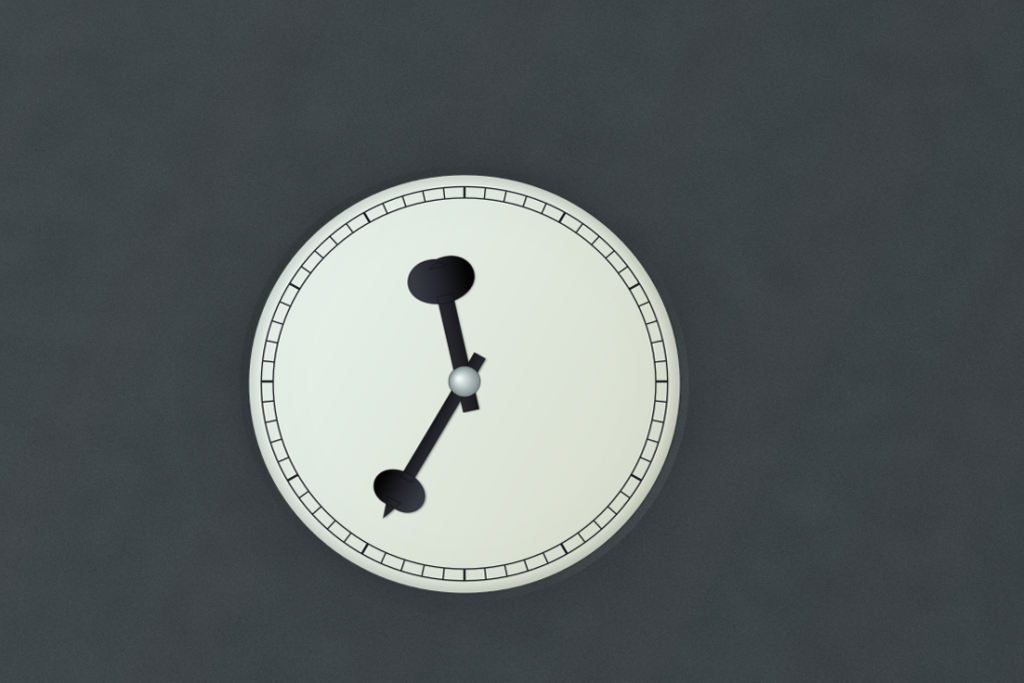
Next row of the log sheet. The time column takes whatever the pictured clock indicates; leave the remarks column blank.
11:35
